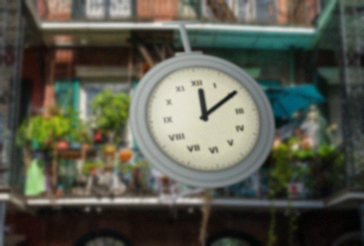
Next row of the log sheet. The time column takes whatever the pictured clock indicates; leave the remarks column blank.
12:10
